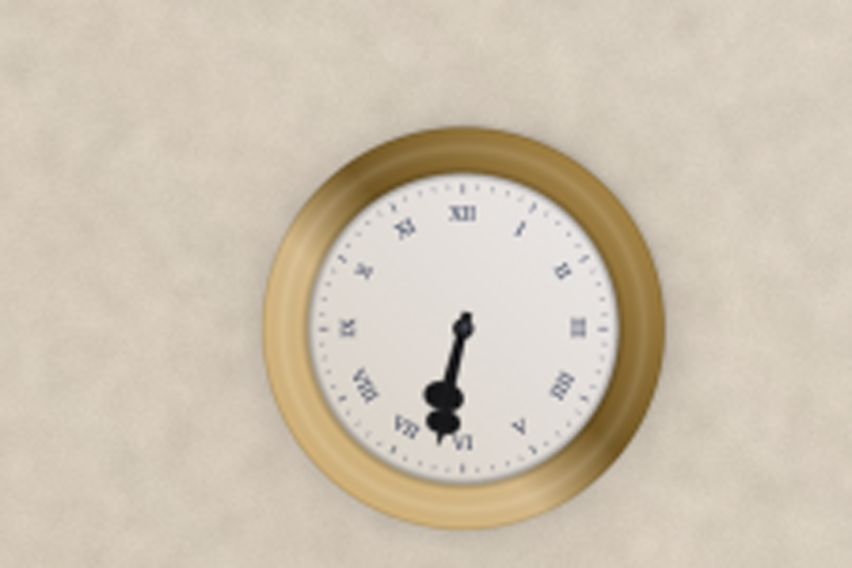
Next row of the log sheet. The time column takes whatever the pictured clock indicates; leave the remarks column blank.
6:32
